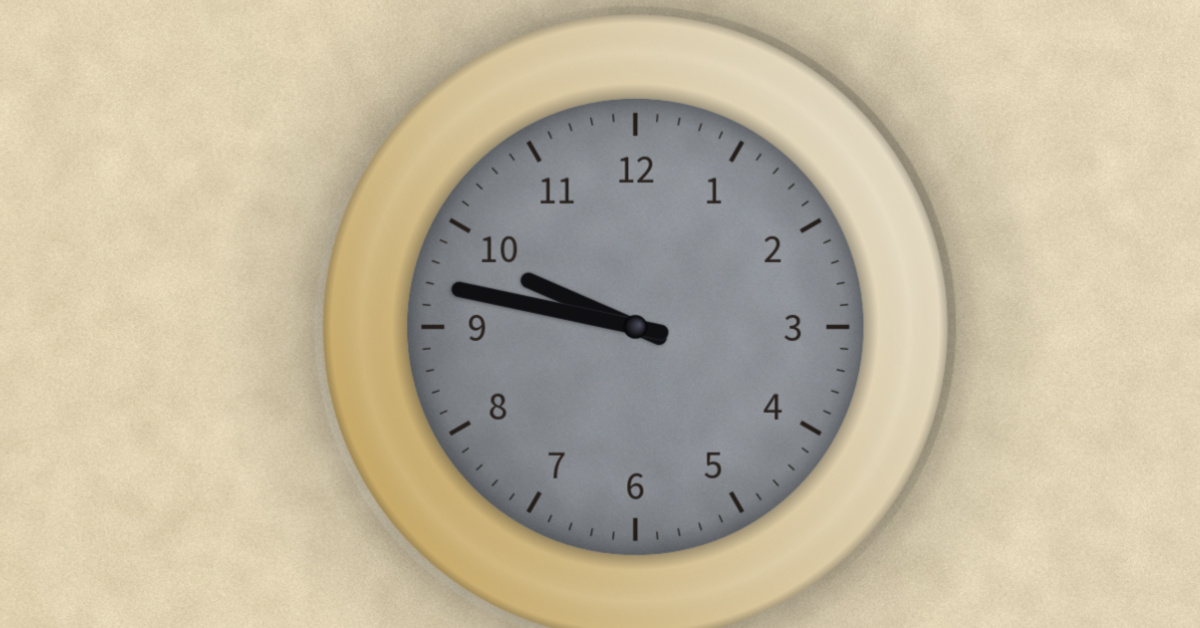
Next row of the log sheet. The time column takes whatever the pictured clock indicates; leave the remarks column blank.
9:47
